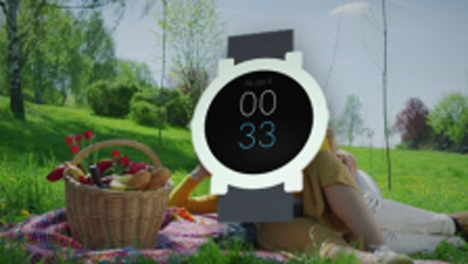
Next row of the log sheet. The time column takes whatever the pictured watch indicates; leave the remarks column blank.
0:33
